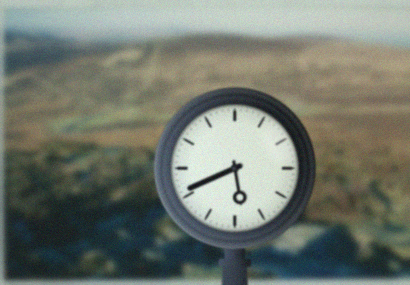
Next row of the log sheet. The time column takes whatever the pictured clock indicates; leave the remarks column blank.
5:41
